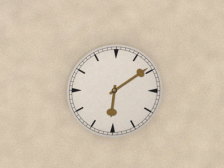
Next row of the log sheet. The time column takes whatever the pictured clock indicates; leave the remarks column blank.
6:09
